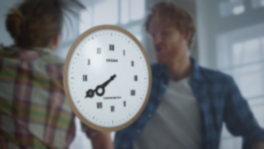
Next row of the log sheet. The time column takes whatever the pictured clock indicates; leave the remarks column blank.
7:40
